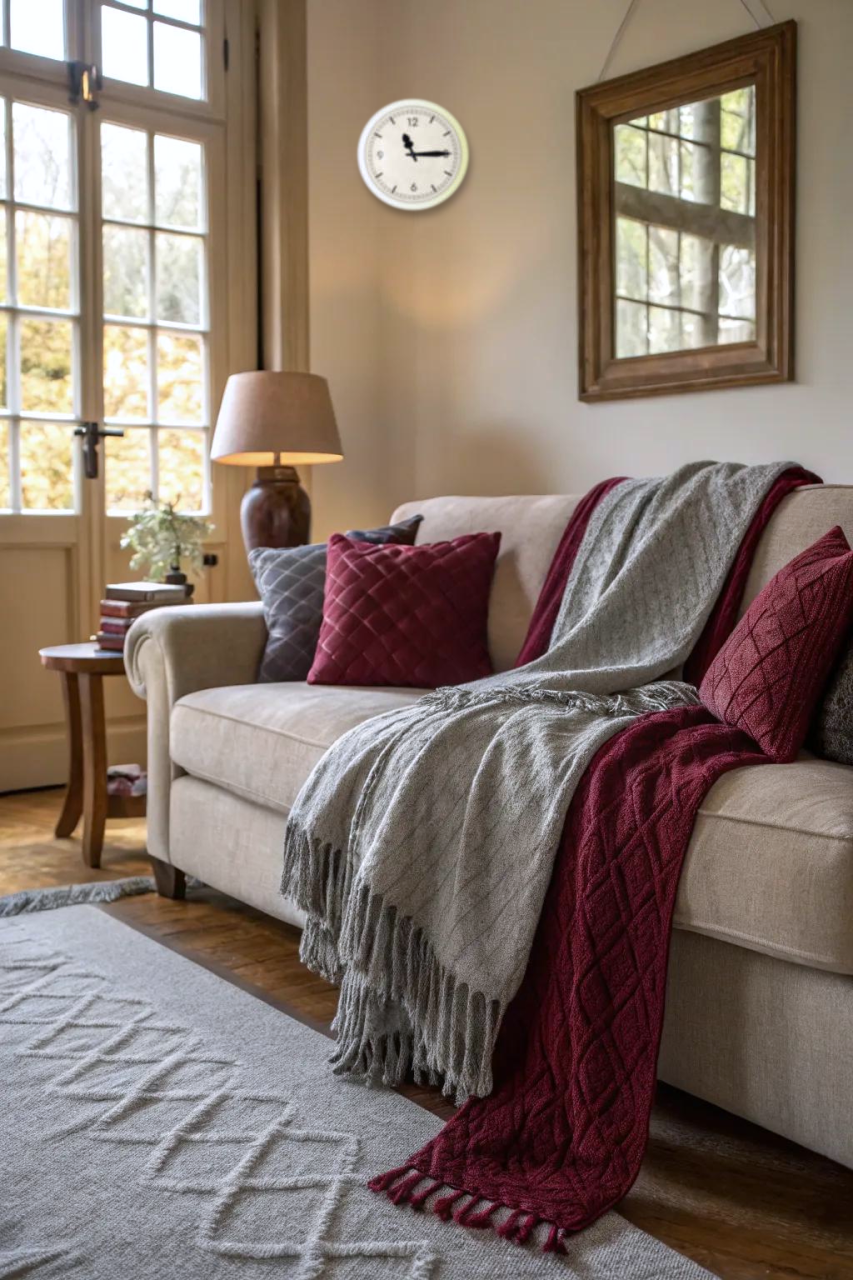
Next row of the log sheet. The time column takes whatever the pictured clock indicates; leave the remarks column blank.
11:15
